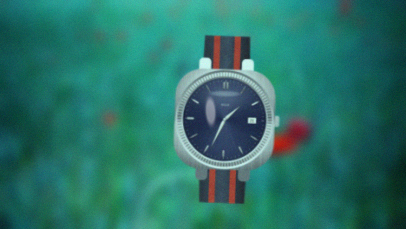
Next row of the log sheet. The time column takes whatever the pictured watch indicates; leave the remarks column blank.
1:34
